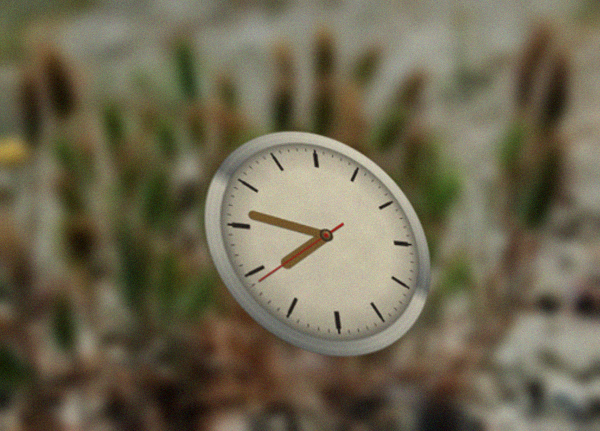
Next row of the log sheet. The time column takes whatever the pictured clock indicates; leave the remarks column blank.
7:46:39
